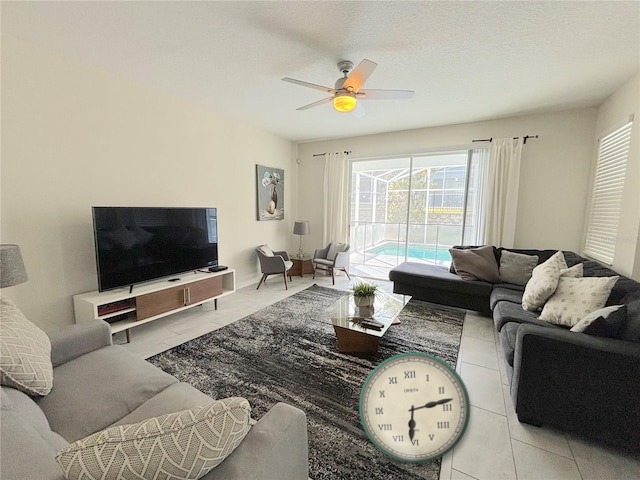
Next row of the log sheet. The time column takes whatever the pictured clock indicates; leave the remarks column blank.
6:13
